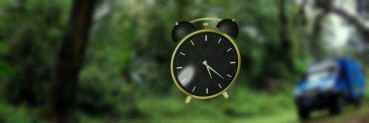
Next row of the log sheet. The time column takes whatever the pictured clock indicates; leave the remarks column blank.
5:22
